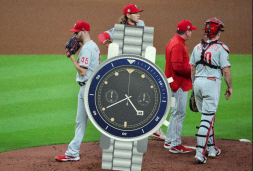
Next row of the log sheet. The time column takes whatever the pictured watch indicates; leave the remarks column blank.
4:40
